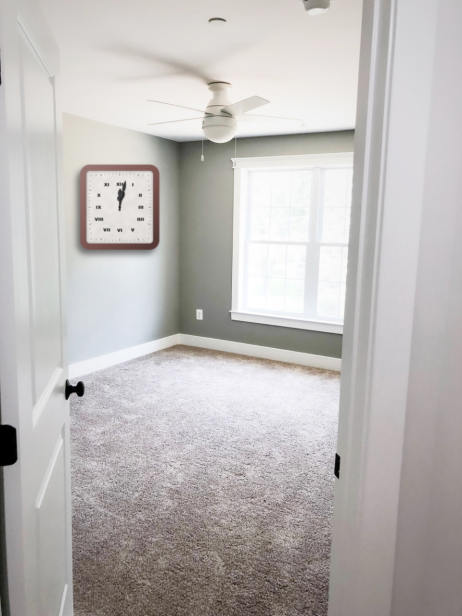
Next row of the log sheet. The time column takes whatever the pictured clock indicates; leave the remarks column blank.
12:02
